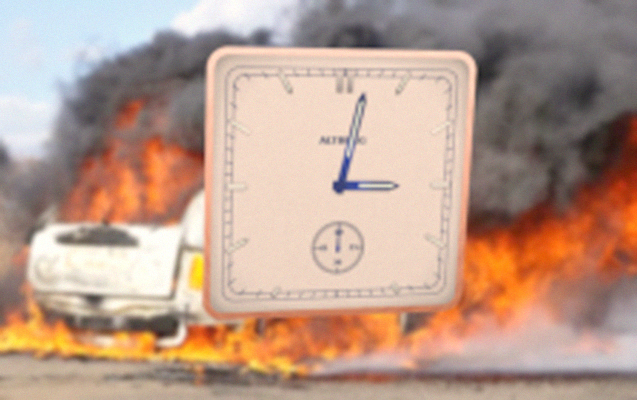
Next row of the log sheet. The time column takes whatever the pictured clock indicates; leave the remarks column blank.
3:02
